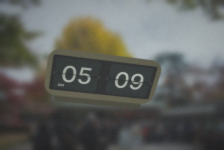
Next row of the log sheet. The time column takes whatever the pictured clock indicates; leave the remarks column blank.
5:09
